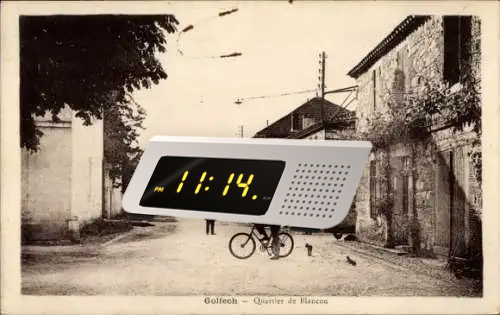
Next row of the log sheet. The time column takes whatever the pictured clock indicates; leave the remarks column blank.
11:14
